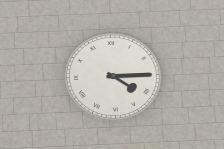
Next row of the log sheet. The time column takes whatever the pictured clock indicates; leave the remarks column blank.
4:15
